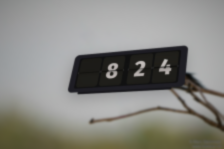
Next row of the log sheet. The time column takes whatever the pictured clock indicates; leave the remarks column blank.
8:24
